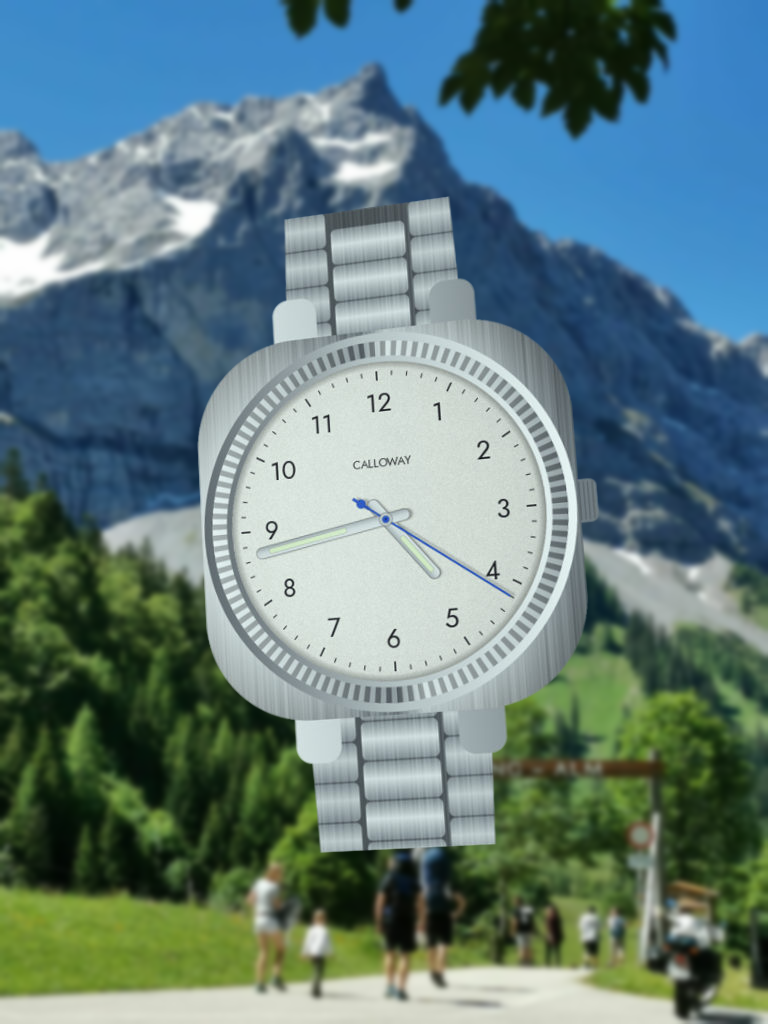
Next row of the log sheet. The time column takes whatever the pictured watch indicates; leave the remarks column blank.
4:43:21
